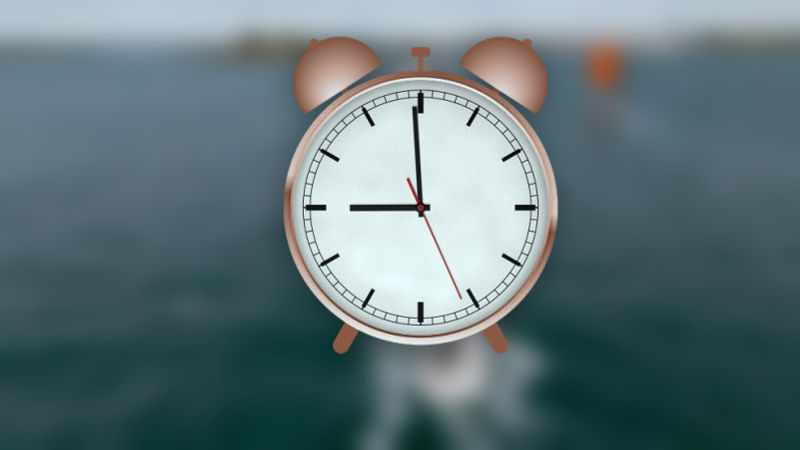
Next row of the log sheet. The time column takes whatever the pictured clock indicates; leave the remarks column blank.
8:59:26
